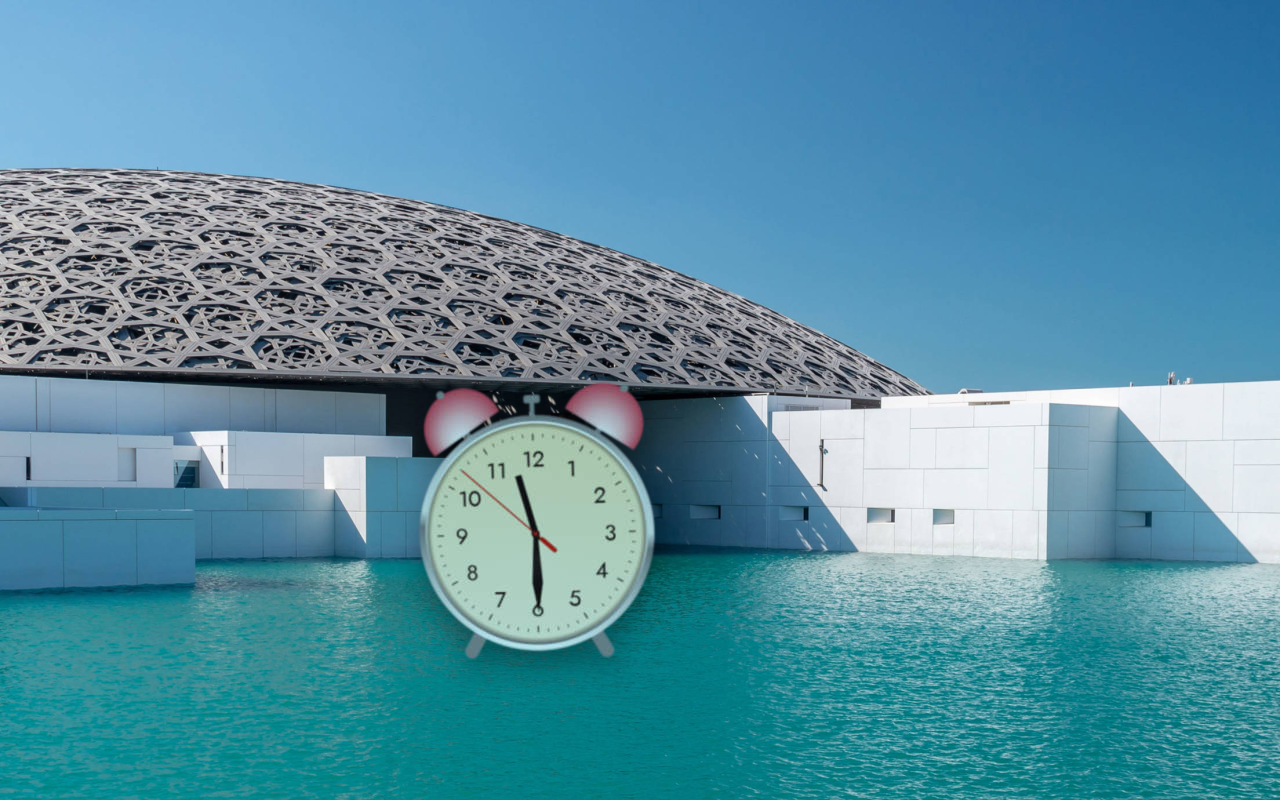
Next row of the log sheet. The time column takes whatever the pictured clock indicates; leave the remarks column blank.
11:29:52
